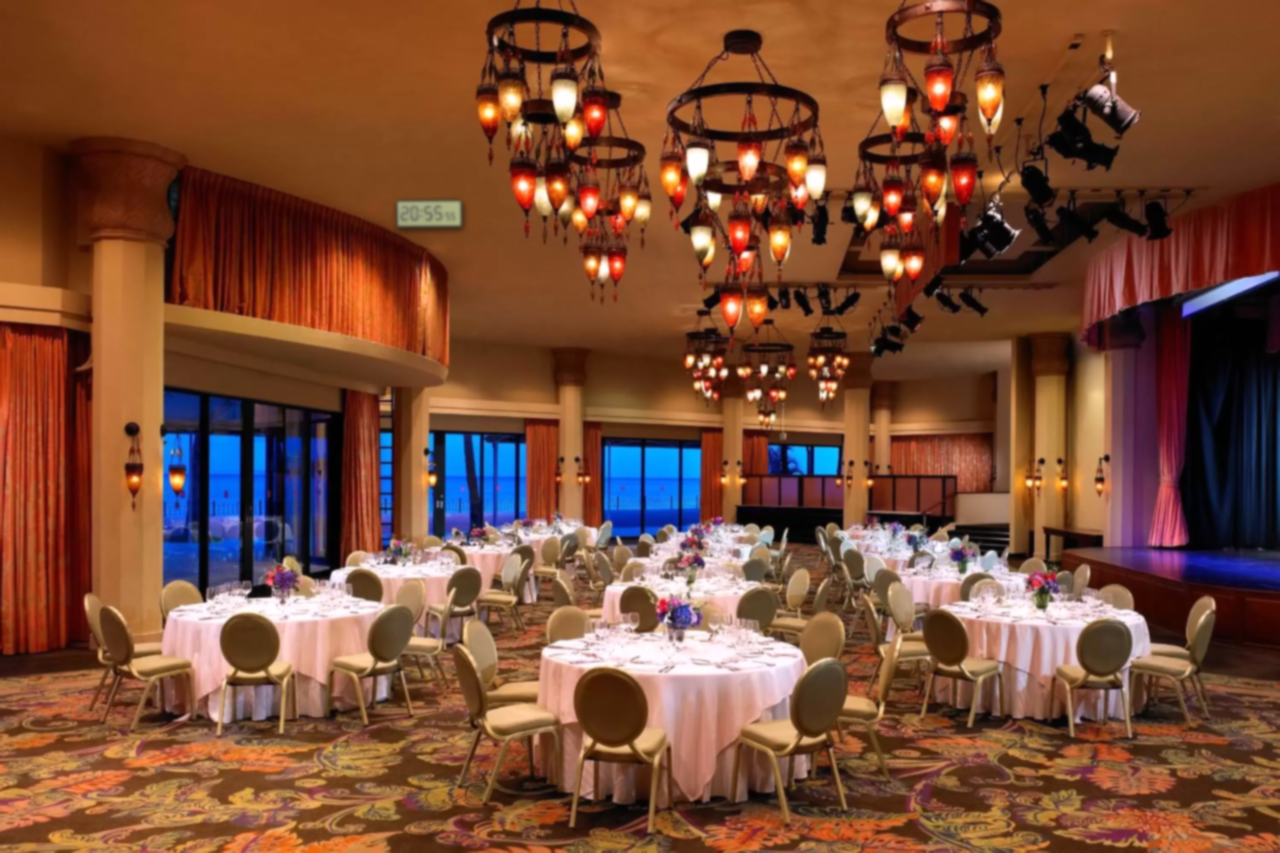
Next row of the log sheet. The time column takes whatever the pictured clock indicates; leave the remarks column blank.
20:55
